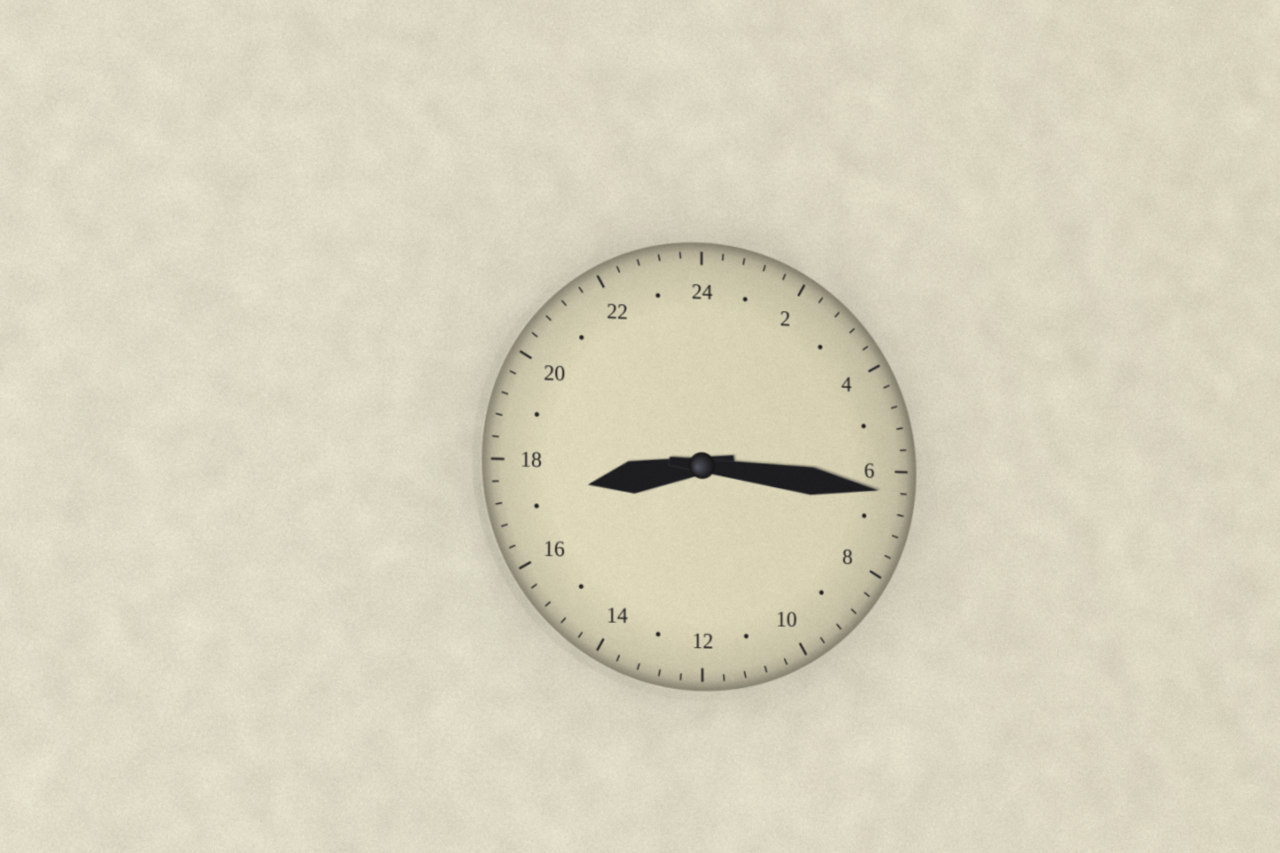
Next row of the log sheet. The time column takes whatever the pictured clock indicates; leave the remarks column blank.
17:16
